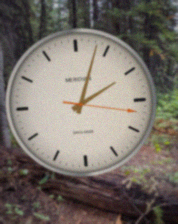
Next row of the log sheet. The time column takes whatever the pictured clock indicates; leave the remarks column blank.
2:03:17
